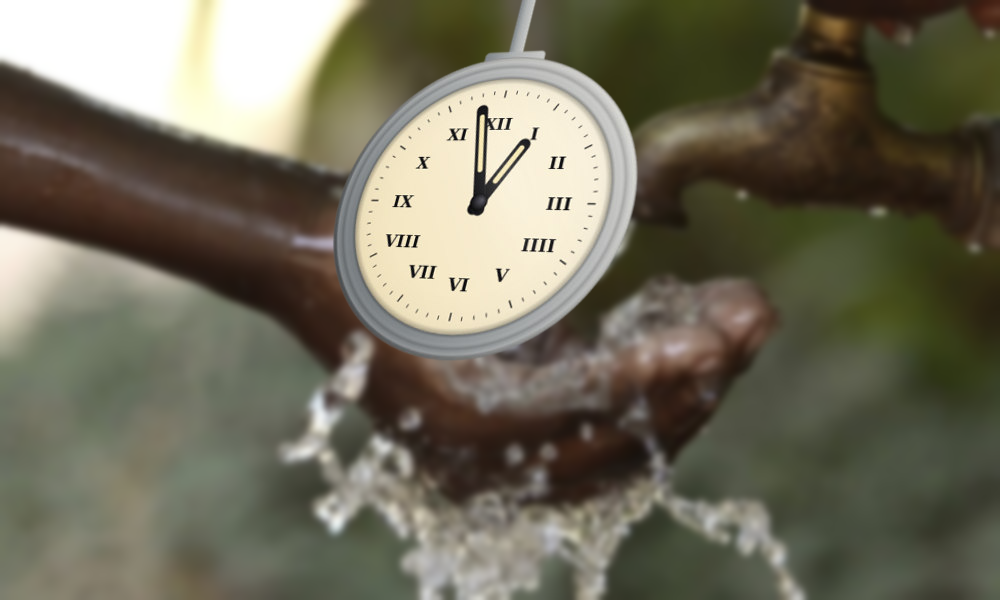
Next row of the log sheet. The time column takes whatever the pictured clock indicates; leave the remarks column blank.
12:58
